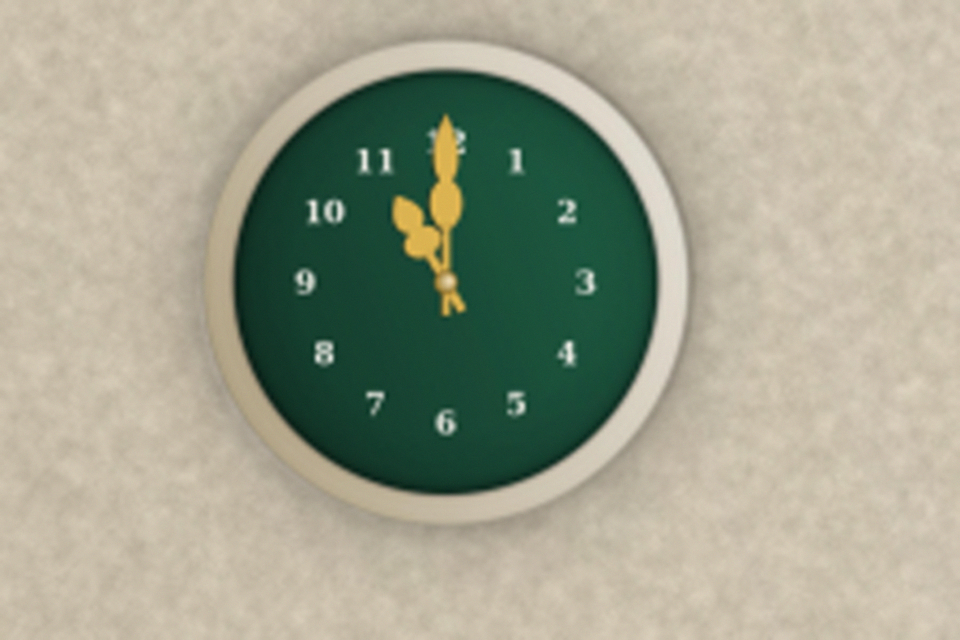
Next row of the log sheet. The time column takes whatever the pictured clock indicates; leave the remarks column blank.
11:00
